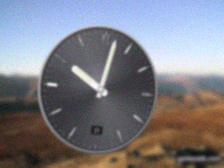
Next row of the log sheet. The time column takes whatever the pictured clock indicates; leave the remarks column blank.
10:02
